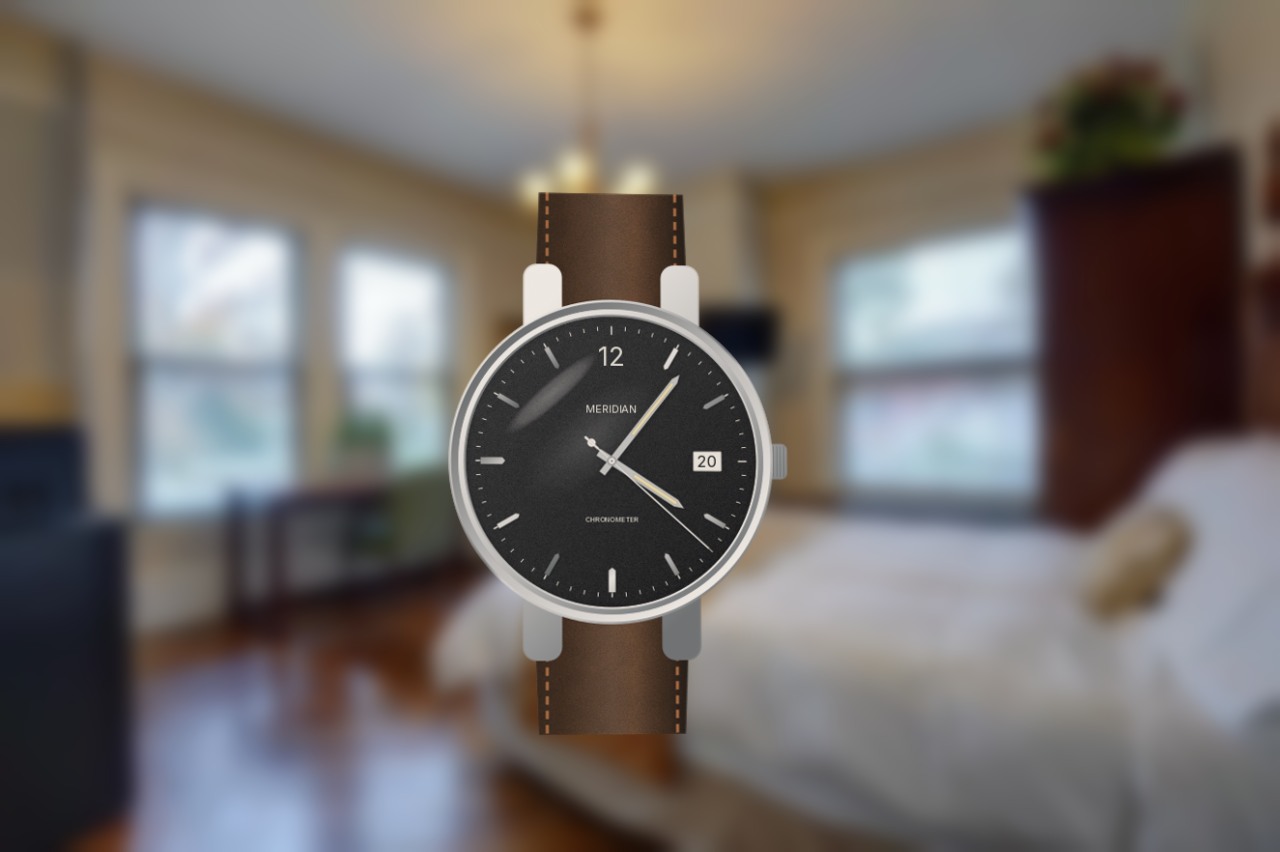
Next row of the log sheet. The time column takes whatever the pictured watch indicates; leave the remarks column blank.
4:06:22
